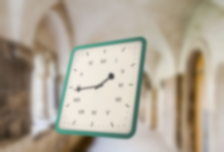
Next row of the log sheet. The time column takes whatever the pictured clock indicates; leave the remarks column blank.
1:44
